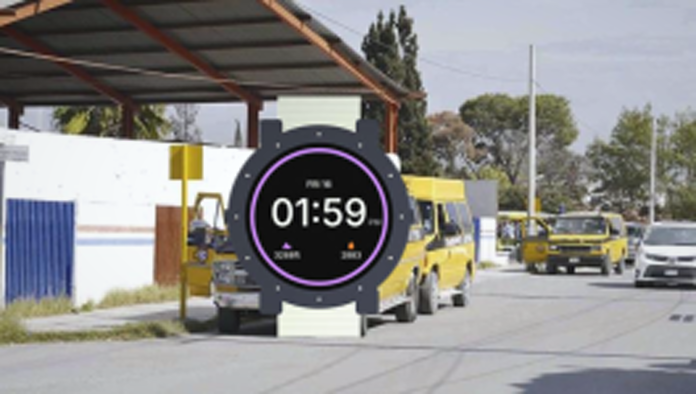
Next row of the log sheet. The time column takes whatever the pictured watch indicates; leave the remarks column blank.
1:59
